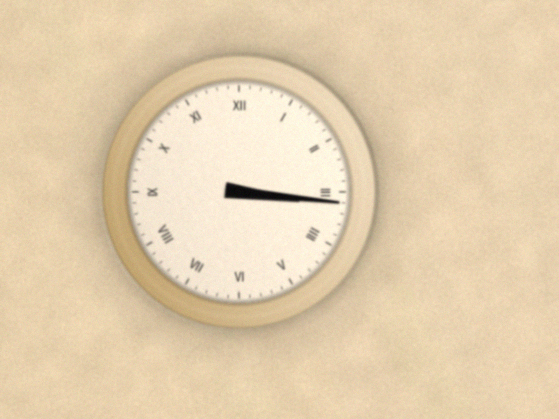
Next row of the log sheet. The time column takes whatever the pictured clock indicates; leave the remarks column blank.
3:16
